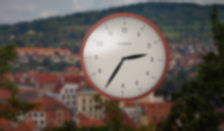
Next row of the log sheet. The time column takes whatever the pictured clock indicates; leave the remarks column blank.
2:35
